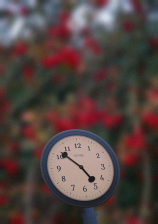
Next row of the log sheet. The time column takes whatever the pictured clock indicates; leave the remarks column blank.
4:52
